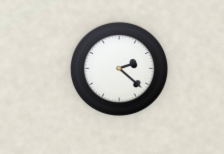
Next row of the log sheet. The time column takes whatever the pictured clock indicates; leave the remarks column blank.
2:22
